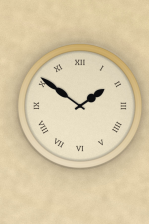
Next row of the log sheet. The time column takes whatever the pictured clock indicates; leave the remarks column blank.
1:51
